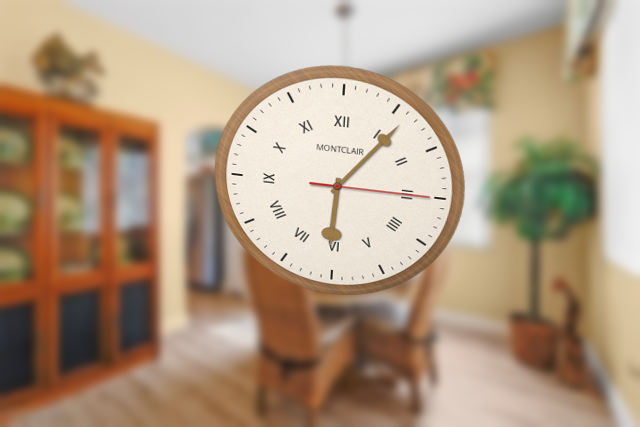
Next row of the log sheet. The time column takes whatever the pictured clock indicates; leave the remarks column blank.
6:06:15
